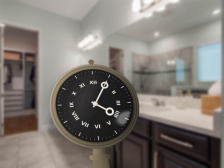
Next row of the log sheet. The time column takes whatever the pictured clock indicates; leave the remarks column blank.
4:05
